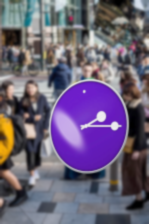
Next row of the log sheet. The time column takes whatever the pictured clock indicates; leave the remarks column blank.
2:16
